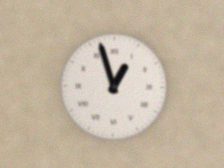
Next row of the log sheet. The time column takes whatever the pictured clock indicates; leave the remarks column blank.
12:57
